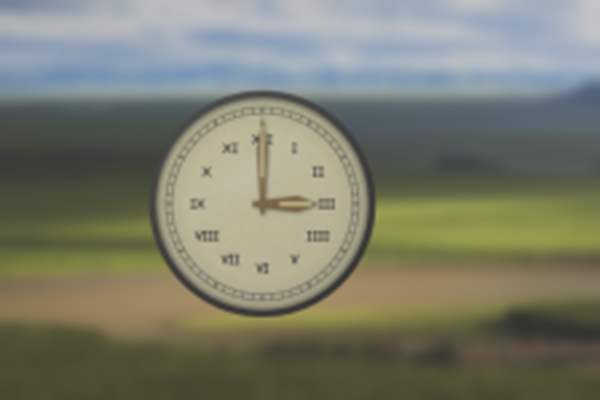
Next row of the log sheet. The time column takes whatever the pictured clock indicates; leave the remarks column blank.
3:00
